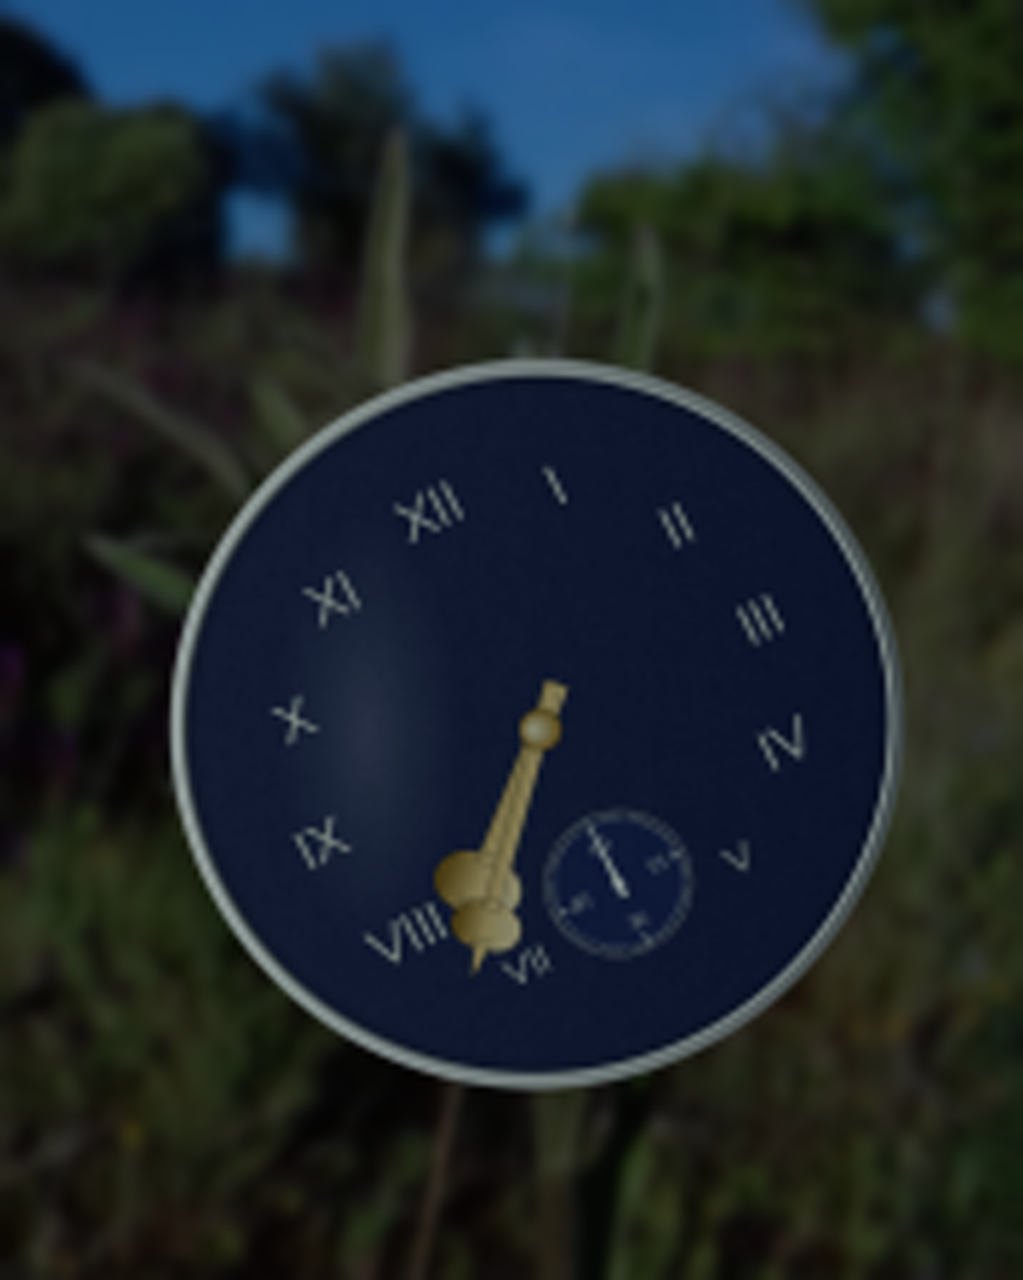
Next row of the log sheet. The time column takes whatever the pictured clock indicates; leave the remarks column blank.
7:37
